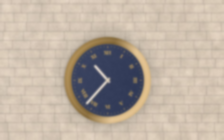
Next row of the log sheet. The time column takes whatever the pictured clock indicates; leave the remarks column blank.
10:37
